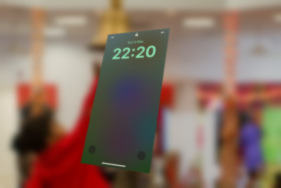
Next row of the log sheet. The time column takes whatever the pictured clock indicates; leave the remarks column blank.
22:20
